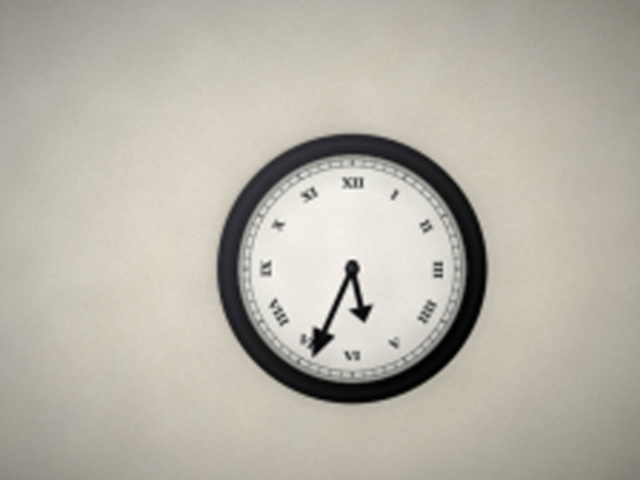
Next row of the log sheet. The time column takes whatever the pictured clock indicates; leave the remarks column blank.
5:34
